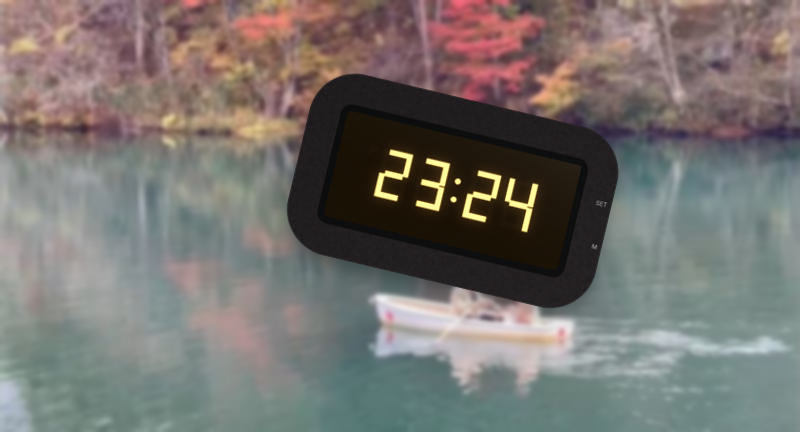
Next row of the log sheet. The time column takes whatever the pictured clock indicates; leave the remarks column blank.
23:24
